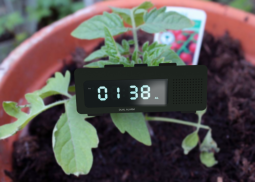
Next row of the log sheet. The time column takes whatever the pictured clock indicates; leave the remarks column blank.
1:38
